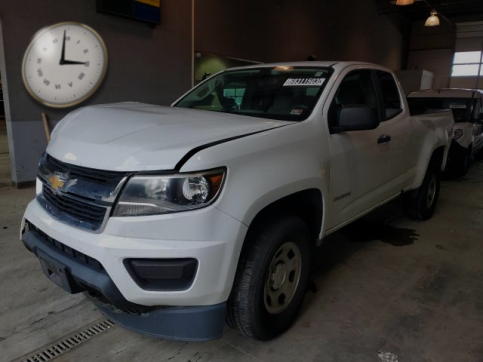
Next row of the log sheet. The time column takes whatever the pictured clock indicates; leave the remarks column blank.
2:59
